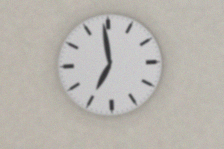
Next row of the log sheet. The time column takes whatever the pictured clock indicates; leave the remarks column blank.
6:59
